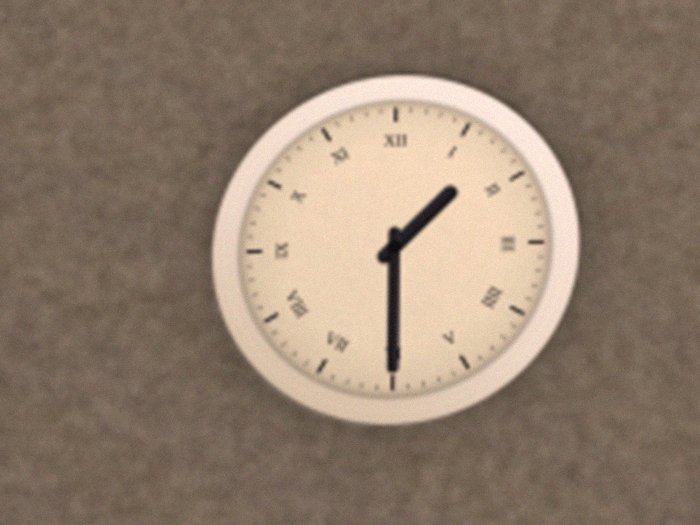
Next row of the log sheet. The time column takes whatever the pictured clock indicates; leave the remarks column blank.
1:30
